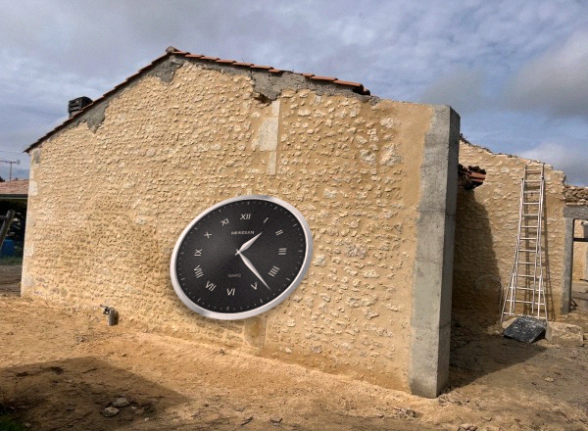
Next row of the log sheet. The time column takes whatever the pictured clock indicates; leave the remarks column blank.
1:23
